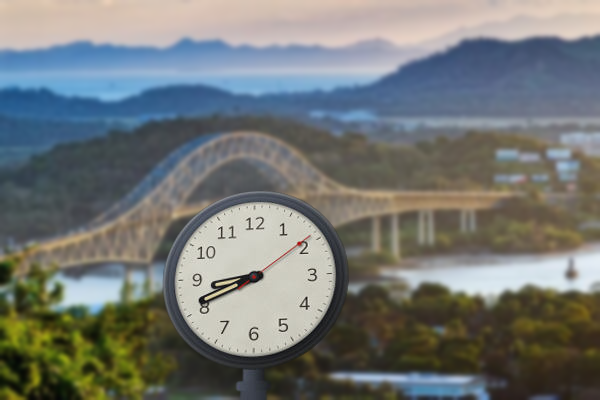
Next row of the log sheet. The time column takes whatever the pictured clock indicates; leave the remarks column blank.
8:41:09
